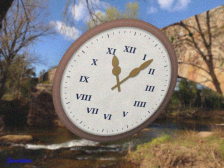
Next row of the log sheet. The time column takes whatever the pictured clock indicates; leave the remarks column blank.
11:07
